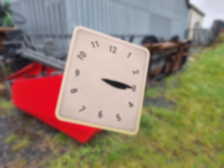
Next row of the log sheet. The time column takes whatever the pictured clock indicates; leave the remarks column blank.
3:15
